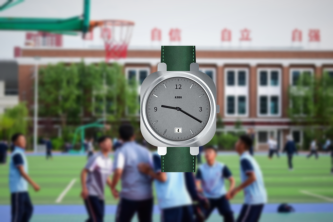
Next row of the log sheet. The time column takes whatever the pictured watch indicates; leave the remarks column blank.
9:20
